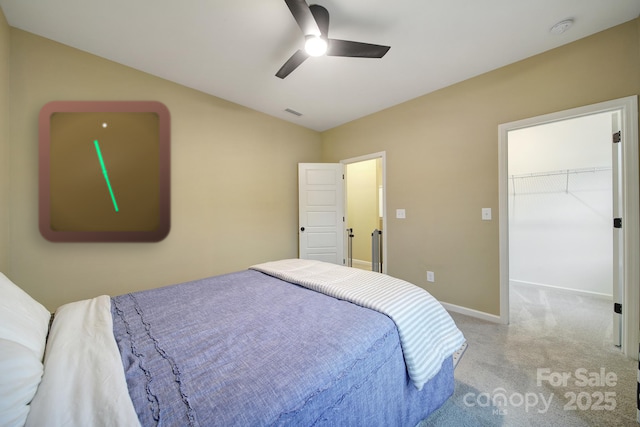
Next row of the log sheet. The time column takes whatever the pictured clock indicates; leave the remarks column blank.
11:27
